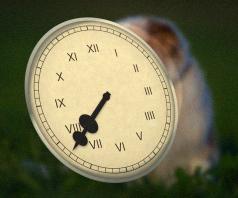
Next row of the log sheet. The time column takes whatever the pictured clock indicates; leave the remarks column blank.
7:38
